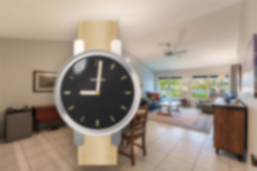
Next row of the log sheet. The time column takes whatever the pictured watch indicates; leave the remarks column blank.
9:01
